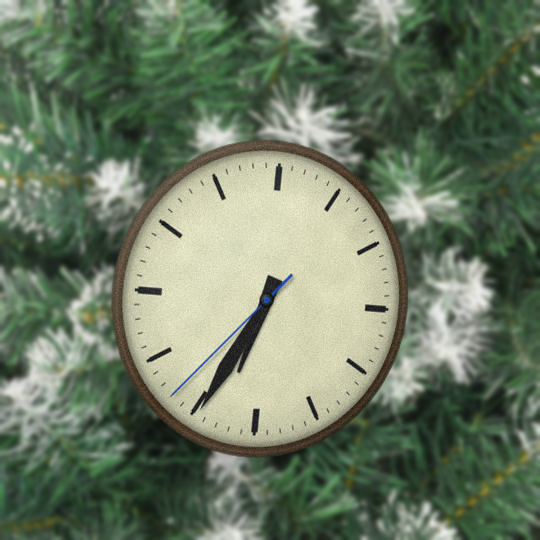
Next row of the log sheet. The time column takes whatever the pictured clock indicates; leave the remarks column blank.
6:34:37
